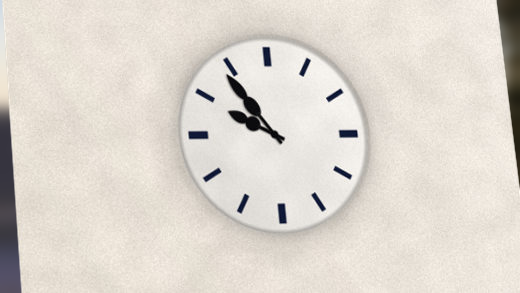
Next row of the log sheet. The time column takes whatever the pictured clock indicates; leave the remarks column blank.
9:54
